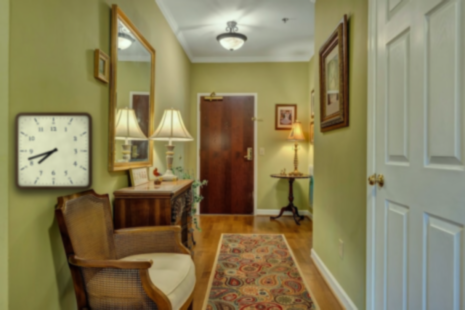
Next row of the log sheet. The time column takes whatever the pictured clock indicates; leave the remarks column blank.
7:42
